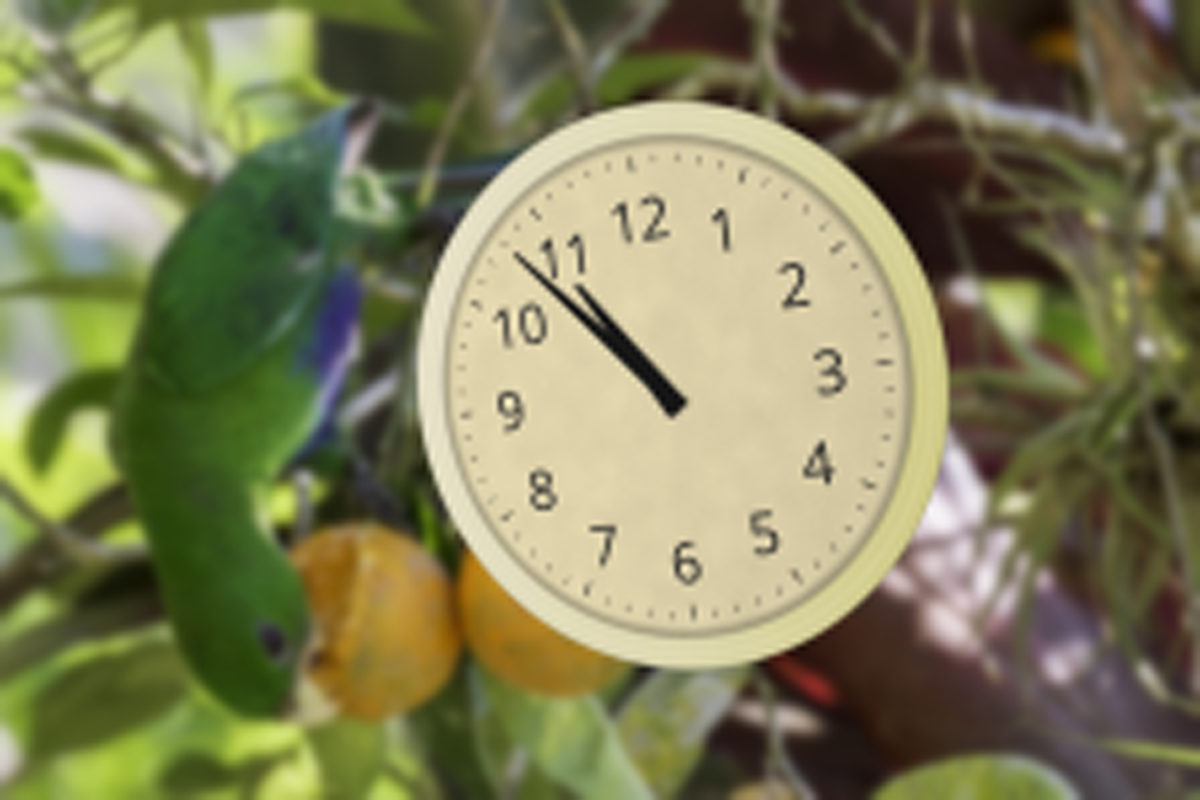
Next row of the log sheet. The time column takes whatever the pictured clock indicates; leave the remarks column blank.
10:53
